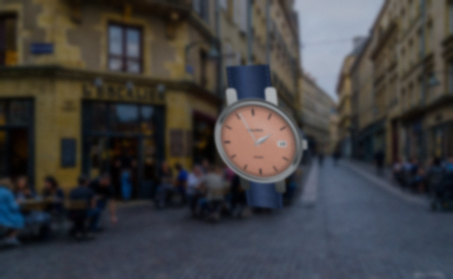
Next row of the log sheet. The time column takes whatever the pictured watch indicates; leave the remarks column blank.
1:56
